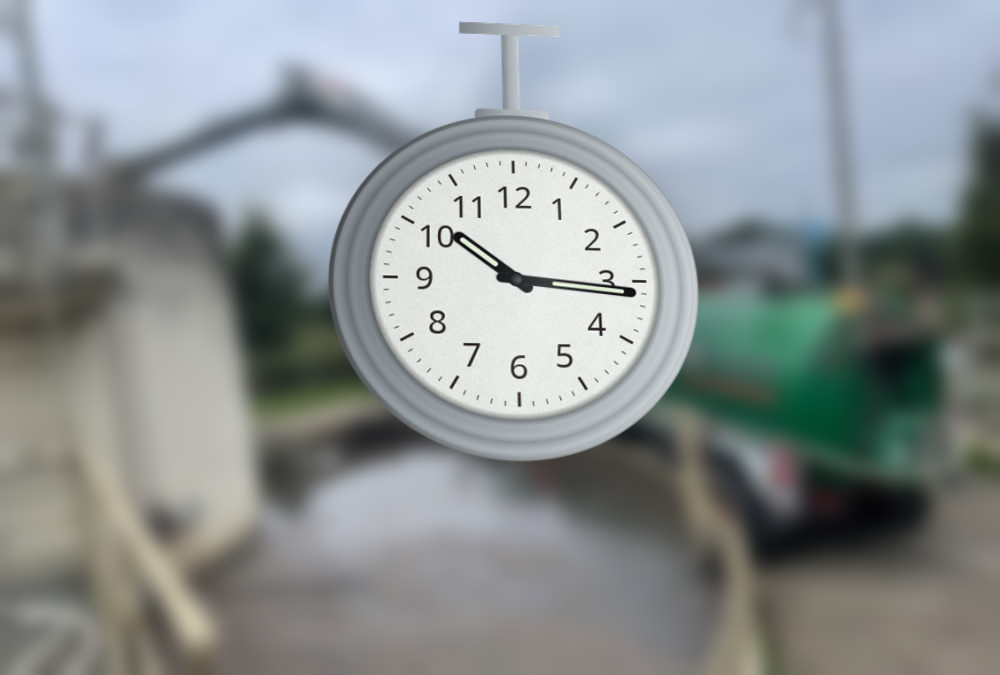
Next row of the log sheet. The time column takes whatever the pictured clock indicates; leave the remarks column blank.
10:16
